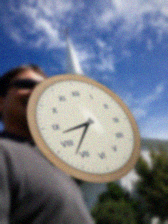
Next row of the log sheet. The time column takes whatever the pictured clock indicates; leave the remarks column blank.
8:37
